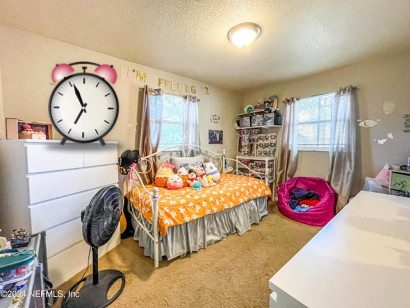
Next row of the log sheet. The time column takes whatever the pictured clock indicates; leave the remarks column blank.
6:56
